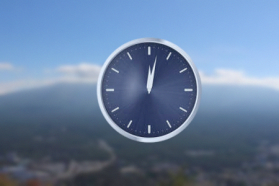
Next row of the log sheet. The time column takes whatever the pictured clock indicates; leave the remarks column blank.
12:02
